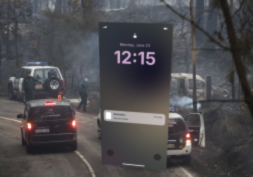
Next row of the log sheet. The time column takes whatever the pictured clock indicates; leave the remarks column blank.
12:15
